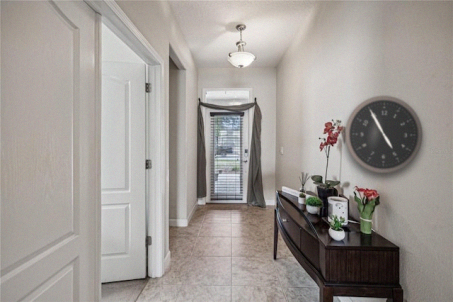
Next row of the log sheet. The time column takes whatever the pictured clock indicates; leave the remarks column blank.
4:55
